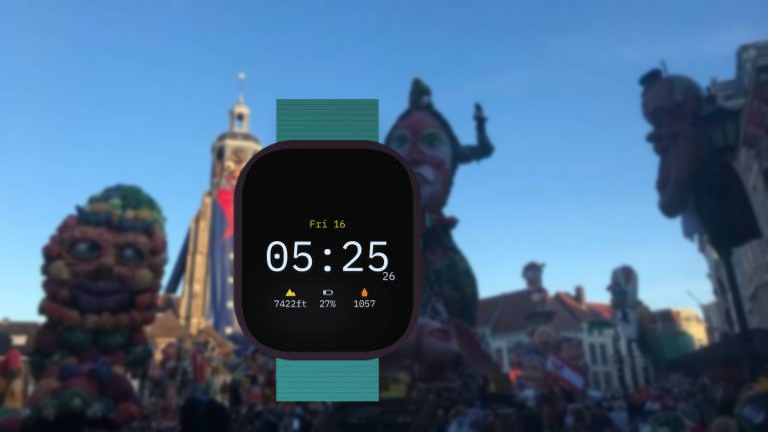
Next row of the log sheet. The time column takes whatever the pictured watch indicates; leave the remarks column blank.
5:25:26
